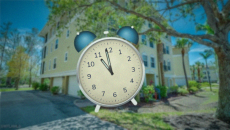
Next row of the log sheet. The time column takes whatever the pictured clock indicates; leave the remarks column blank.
10:59
